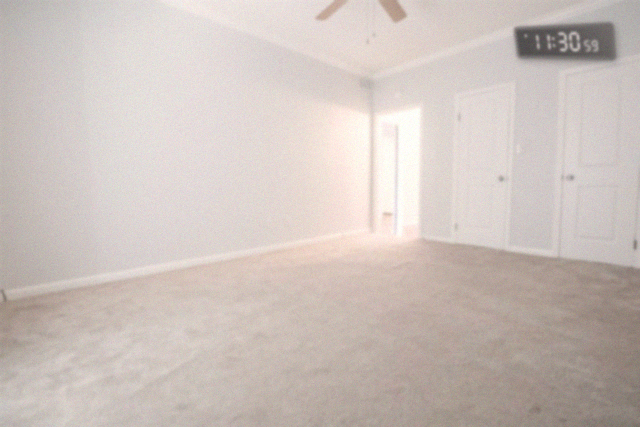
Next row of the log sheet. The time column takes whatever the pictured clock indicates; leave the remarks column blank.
11:30
